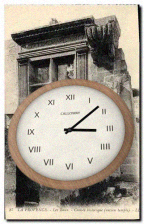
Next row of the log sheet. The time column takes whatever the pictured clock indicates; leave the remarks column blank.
3:08
